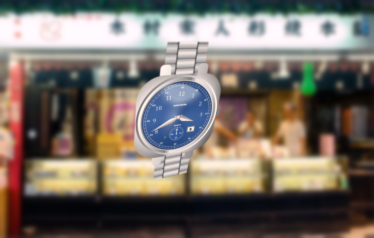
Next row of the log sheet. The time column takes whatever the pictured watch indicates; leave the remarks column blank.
3:41
